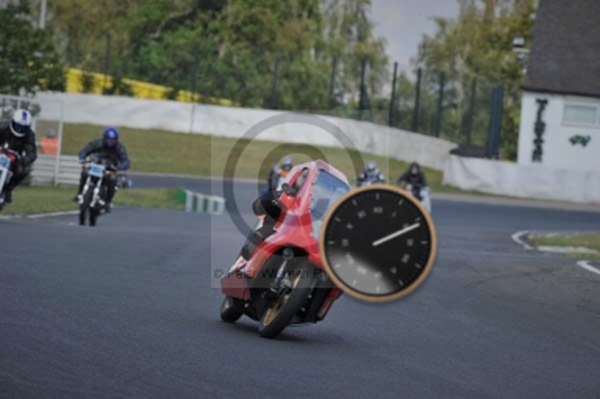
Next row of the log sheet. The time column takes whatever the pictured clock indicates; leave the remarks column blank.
2:11
